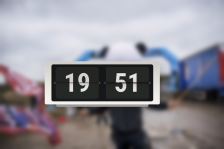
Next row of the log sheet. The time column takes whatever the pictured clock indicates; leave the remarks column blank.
19:51
